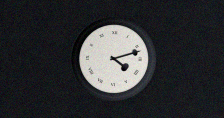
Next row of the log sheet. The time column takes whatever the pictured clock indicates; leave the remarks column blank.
4:12
